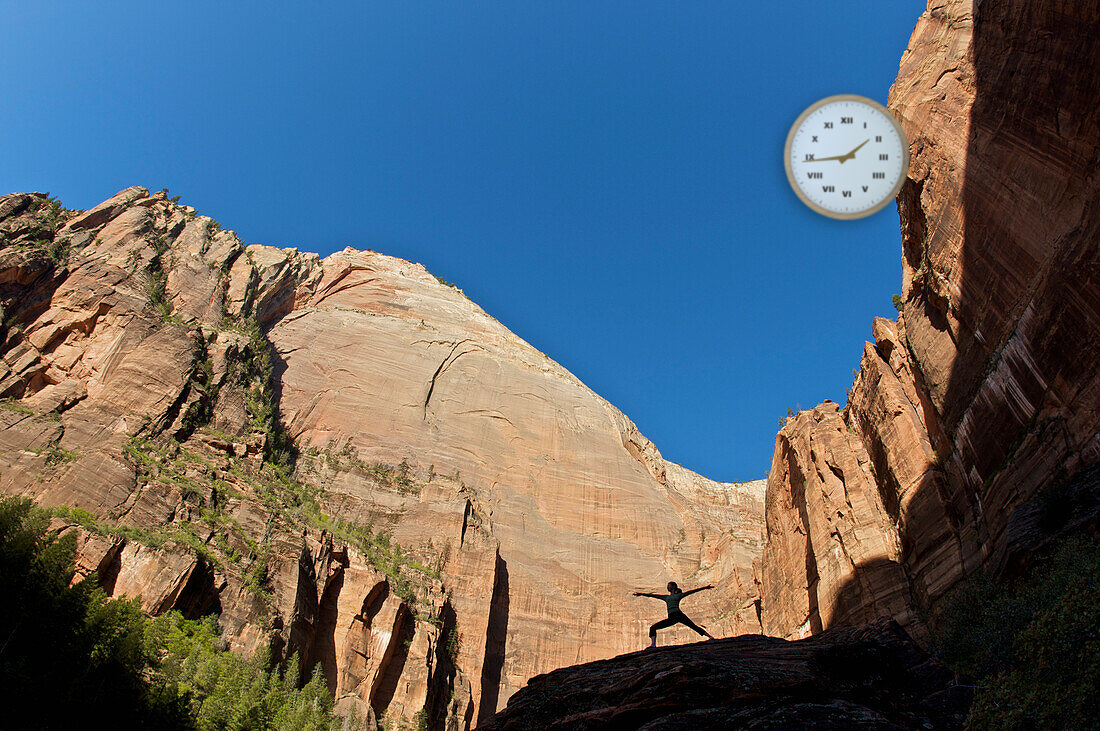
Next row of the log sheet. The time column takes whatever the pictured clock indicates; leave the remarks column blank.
1:44
